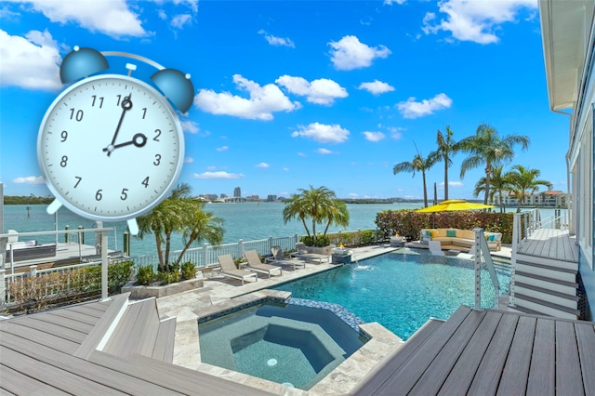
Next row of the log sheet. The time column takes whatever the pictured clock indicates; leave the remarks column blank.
2:01
